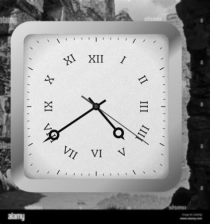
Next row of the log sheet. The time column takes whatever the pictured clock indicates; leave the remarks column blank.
4:39:21
